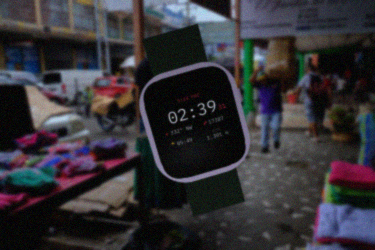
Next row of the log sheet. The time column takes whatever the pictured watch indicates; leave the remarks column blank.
2:39
